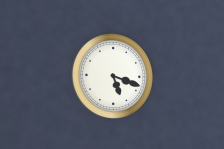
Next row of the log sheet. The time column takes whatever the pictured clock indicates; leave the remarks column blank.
5:18
